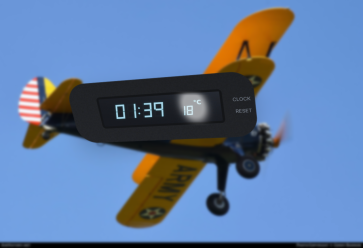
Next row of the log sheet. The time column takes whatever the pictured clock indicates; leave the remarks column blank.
1:39
